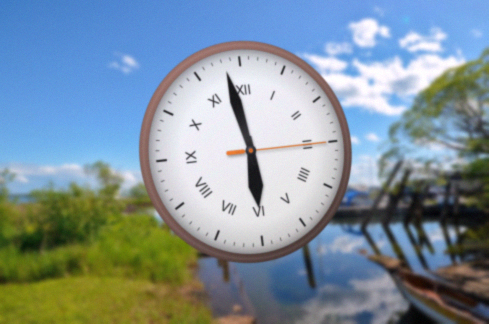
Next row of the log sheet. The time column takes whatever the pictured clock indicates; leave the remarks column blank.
5:58:15
